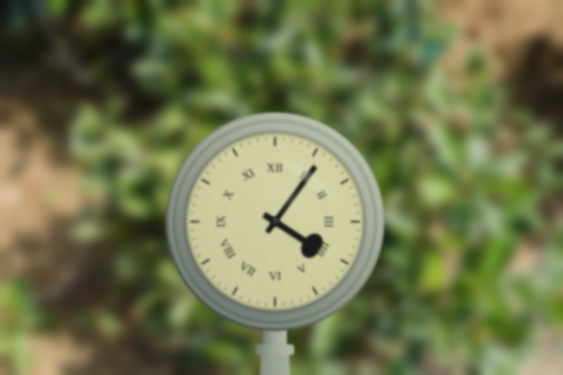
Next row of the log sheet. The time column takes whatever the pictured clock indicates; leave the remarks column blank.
4:06
